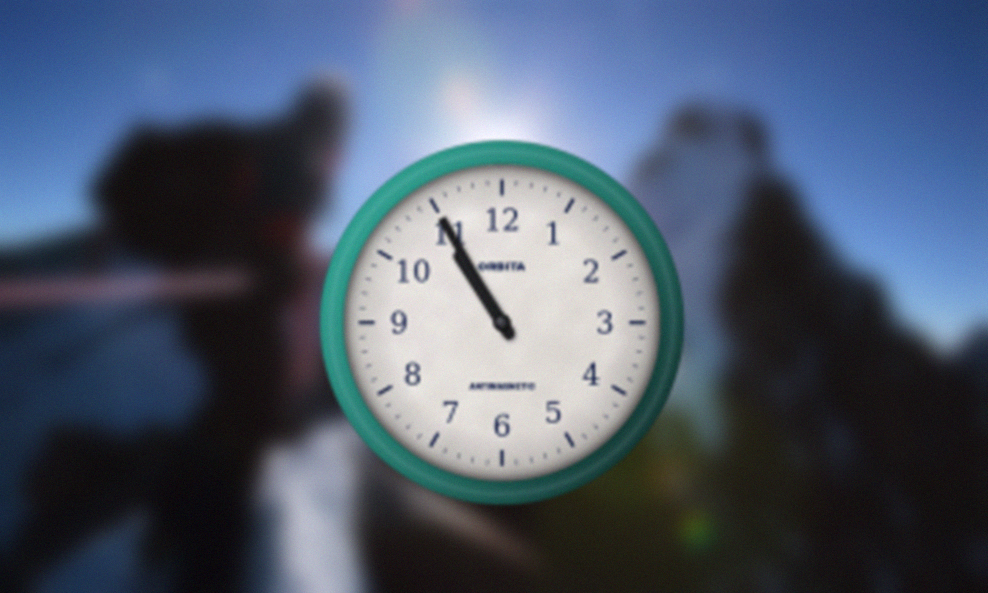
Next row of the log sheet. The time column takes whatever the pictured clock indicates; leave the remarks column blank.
10:55
